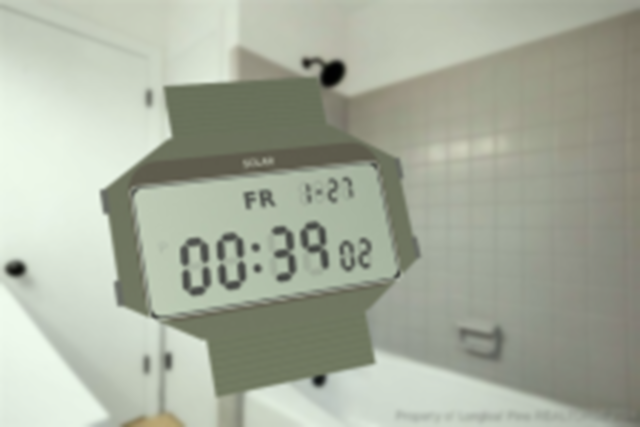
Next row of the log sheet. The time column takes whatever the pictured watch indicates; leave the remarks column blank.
0:39:02
